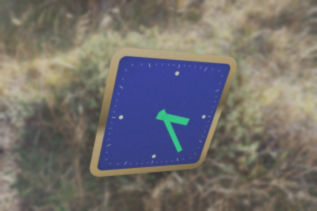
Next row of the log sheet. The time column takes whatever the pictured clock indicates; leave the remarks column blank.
3:24
